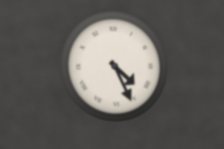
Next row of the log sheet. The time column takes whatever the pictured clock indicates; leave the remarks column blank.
4:26
